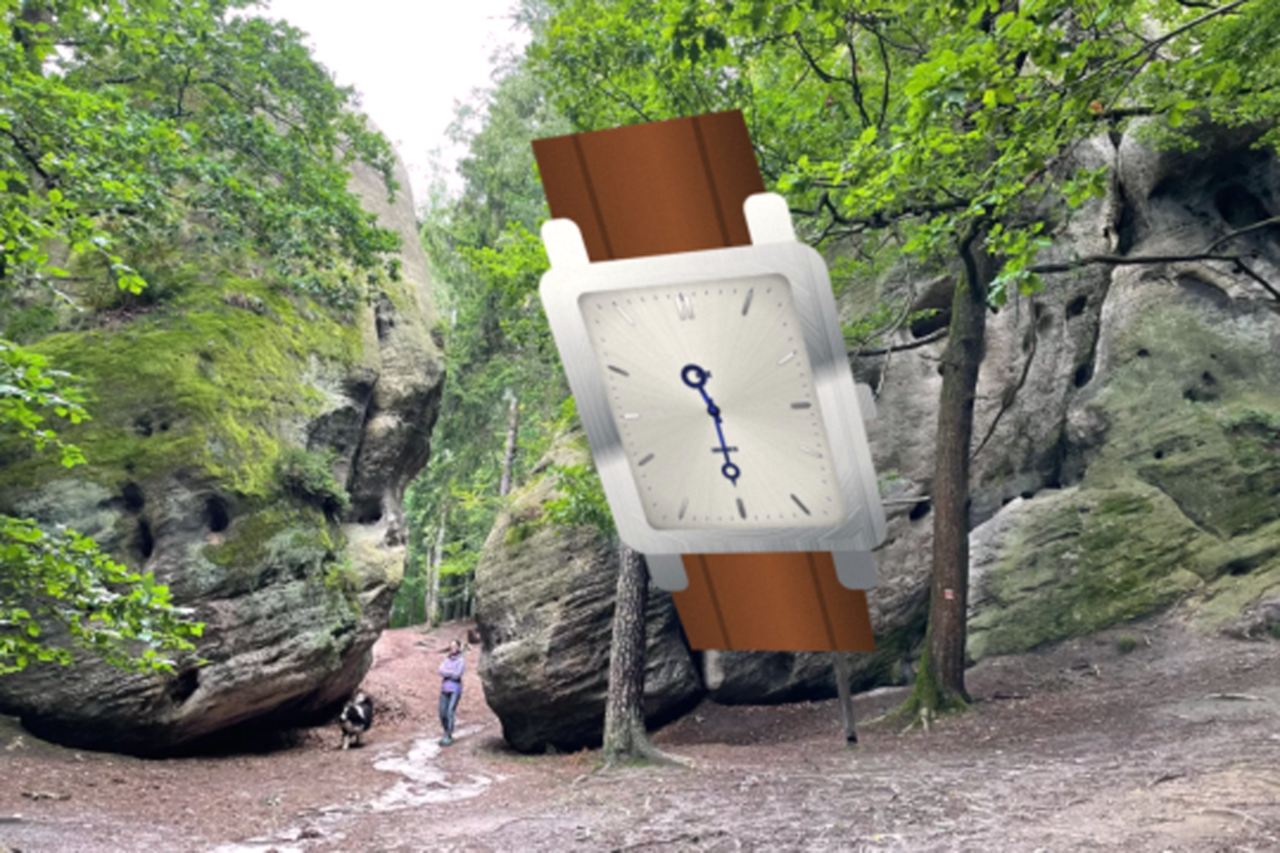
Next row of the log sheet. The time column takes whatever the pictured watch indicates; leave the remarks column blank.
11:30
